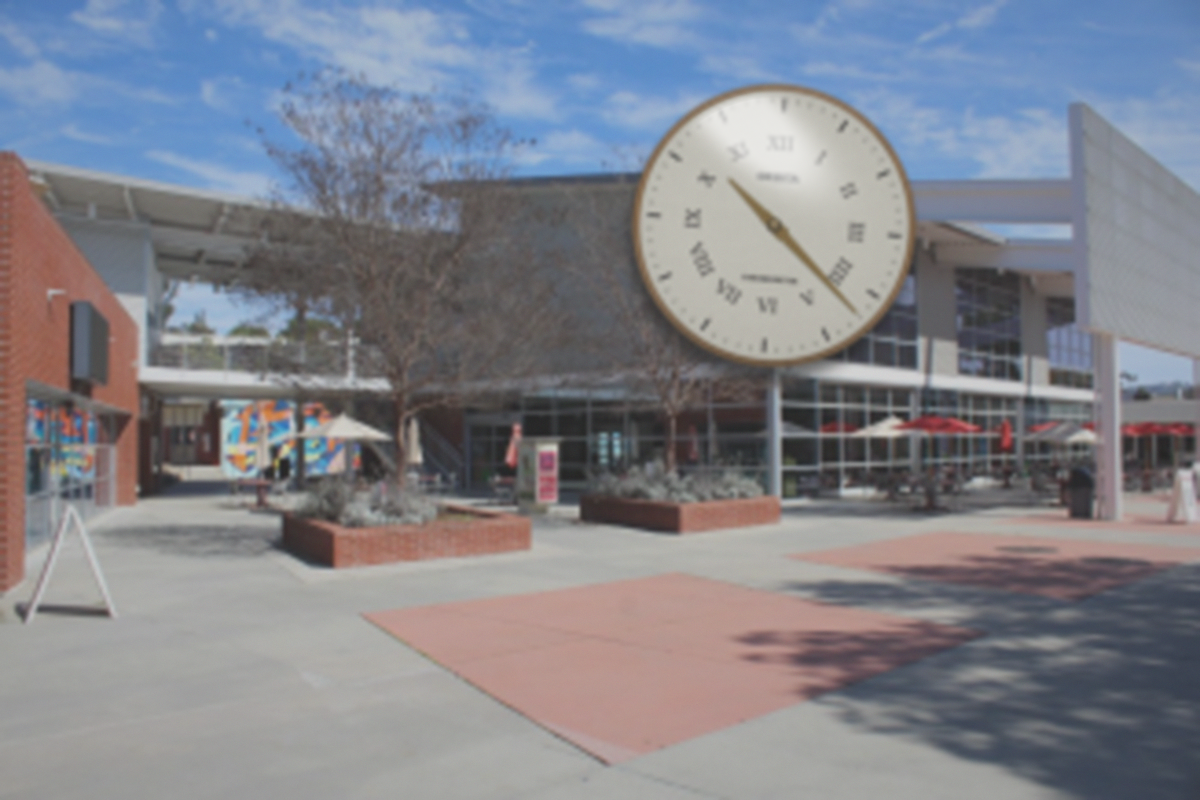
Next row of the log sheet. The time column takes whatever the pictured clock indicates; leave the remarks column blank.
10:22
